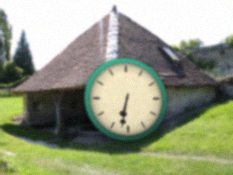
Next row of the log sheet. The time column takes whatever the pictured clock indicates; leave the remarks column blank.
6:32
